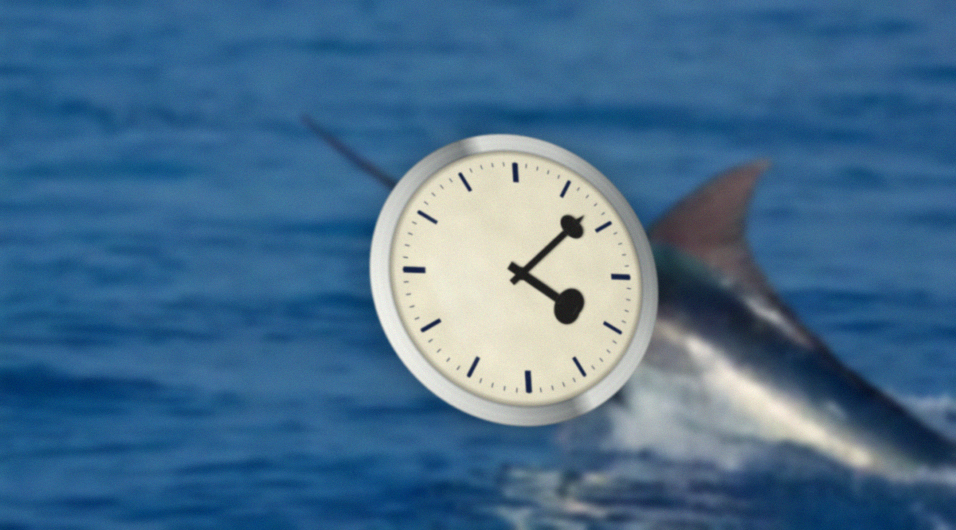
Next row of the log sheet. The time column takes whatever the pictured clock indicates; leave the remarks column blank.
4:08
